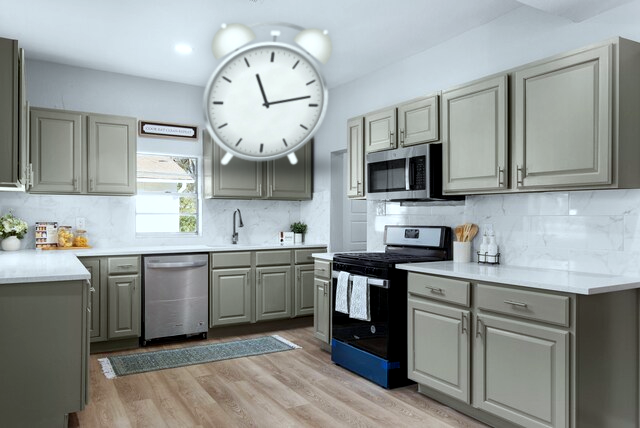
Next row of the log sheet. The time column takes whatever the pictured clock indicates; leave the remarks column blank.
11:13
